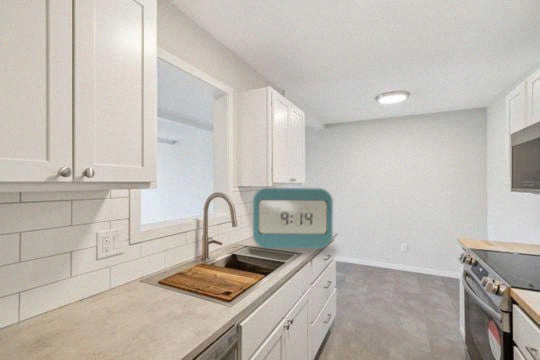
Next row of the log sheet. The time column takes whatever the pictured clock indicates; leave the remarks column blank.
9:14
